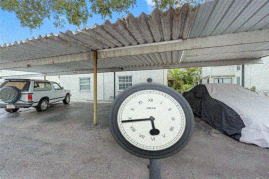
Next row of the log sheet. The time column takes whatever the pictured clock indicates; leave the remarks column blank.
5:44
